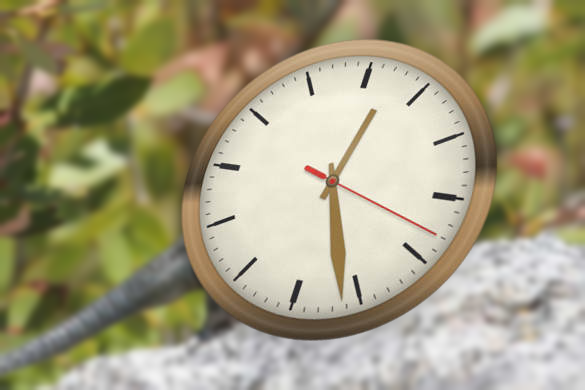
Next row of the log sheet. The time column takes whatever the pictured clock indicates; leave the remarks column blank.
12:26:18
